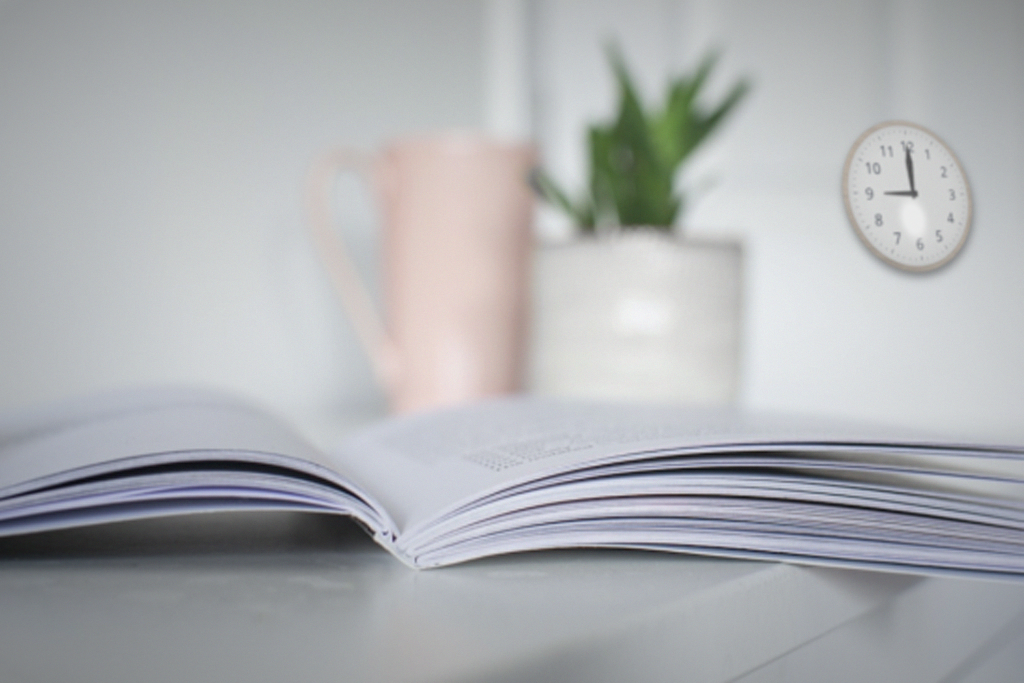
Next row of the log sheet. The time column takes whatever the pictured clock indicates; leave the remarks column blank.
9:00
